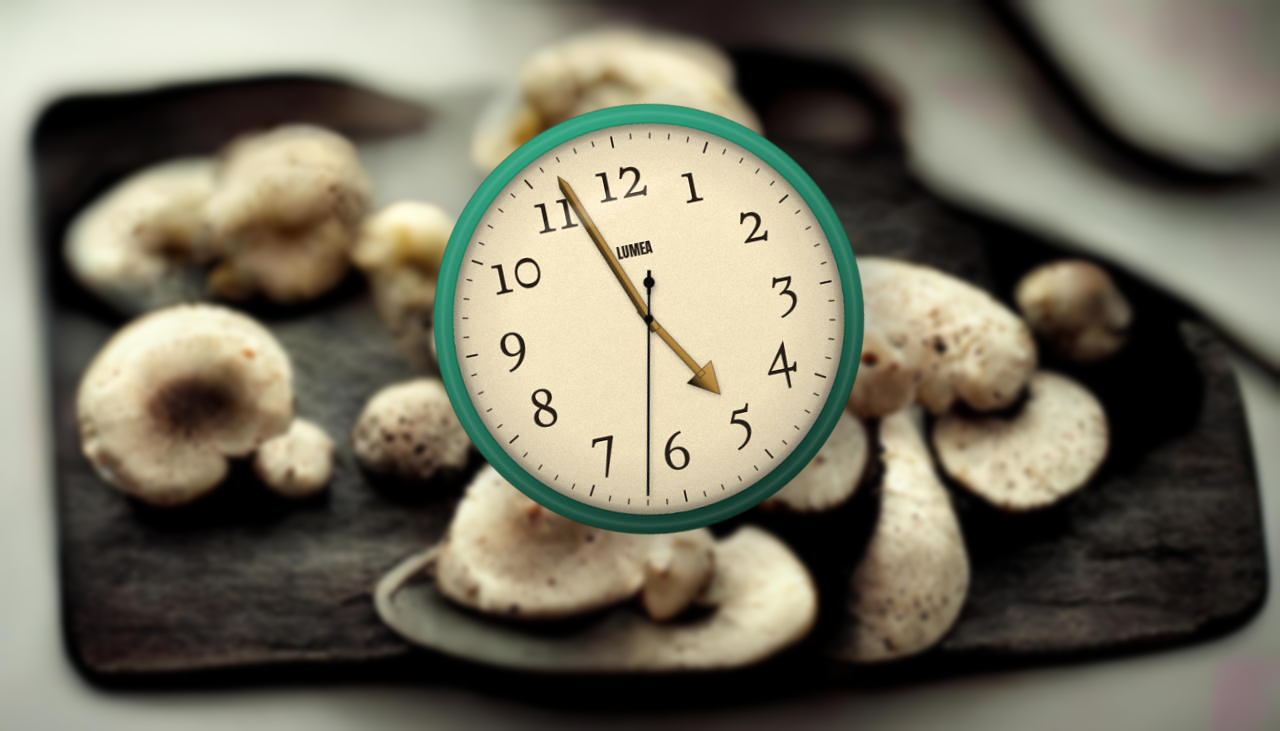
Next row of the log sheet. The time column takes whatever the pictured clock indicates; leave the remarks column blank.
4:56:32
